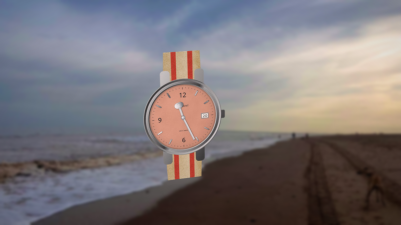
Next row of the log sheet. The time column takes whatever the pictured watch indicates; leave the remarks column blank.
11:26
